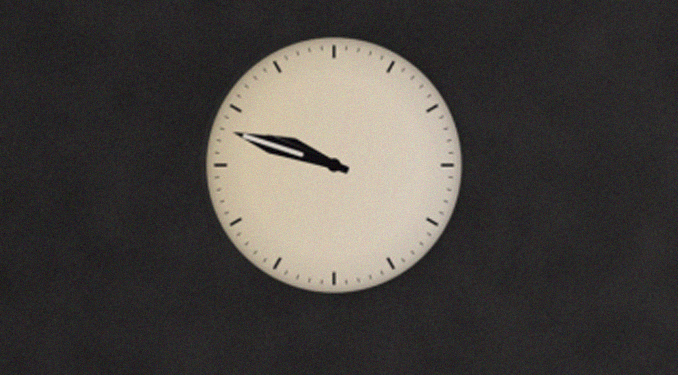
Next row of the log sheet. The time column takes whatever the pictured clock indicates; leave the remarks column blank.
9:48
